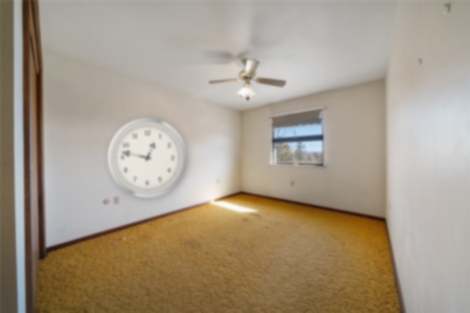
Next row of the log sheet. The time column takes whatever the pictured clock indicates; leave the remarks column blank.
12:47
